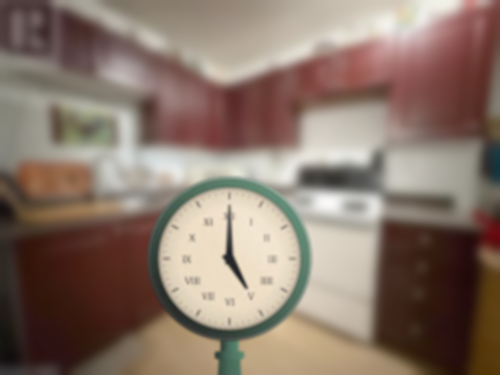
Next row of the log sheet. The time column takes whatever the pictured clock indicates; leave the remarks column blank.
5:00
